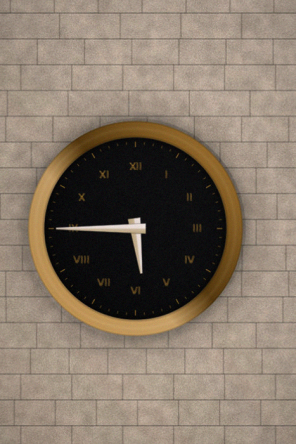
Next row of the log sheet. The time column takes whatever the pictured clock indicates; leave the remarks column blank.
5:45
